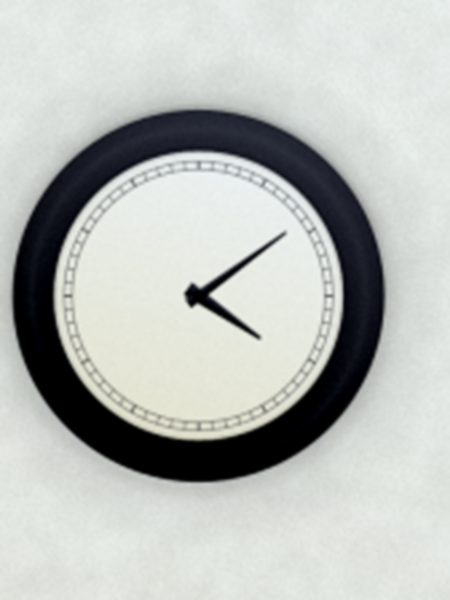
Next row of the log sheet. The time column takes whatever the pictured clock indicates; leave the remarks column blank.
4:09
